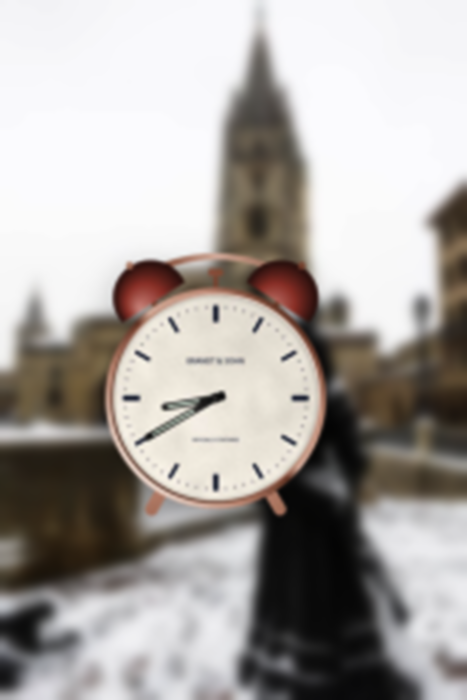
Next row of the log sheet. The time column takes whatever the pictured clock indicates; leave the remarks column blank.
8:40
